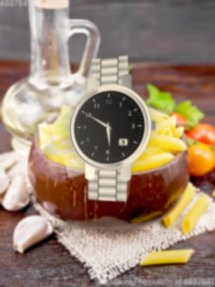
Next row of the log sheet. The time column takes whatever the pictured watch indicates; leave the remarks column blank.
5:50
